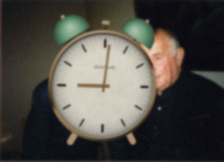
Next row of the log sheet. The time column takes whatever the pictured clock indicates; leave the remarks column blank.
9:01
